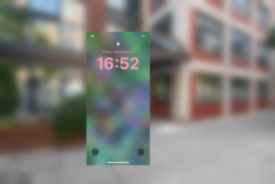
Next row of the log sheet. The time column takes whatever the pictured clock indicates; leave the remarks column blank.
16:52
